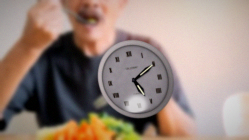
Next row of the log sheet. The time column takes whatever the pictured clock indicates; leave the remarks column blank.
5:10
